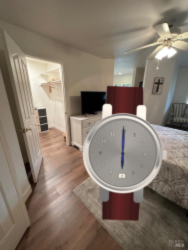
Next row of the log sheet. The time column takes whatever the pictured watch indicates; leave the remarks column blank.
6:00
